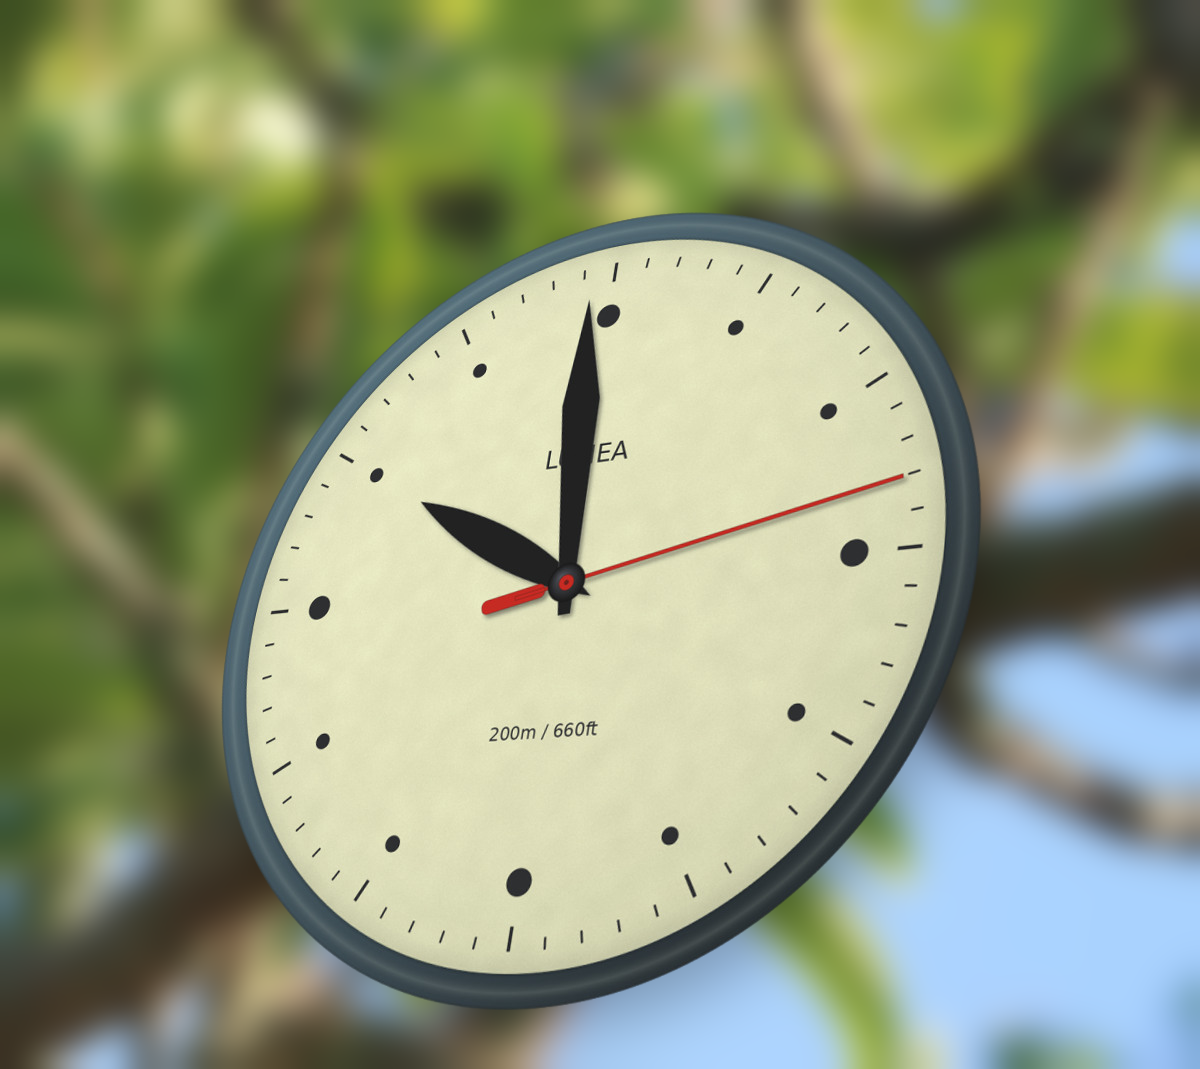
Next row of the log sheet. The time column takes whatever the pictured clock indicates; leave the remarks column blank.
9:59:13
